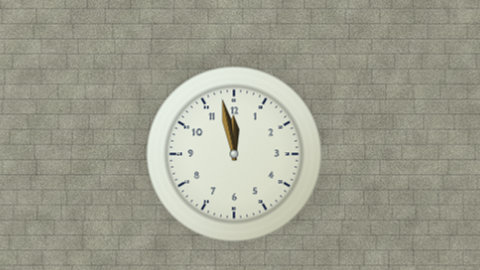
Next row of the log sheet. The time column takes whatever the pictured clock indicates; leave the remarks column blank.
11:58
